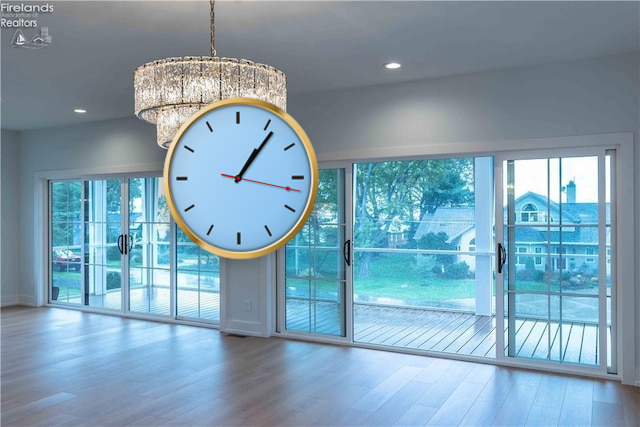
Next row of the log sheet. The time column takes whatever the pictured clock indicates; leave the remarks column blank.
1:06:17
